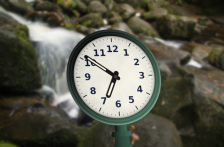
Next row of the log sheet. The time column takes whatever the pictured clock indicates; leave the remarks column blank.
6:51
